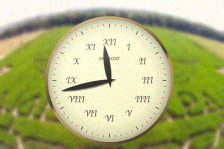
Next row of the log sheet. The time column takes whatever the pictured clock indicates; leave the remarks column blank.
11:43
